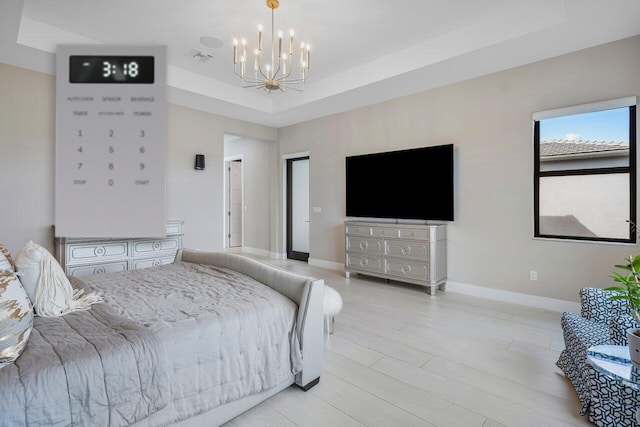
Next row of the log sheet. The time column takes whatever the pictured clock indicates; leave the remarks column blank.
3:18
